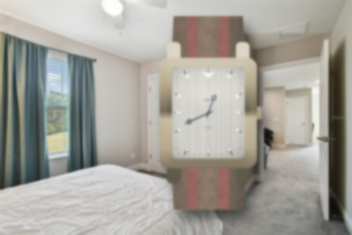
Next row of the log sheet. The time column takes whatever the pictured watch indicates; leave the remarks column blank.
12:41
